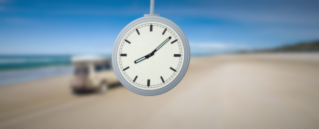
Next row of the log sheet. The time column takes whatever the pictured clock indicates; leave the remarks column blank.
8:08
